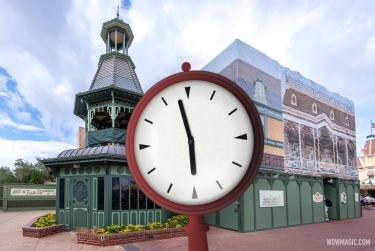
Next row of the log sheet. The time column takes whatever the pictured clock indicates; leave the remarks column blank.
5:58
